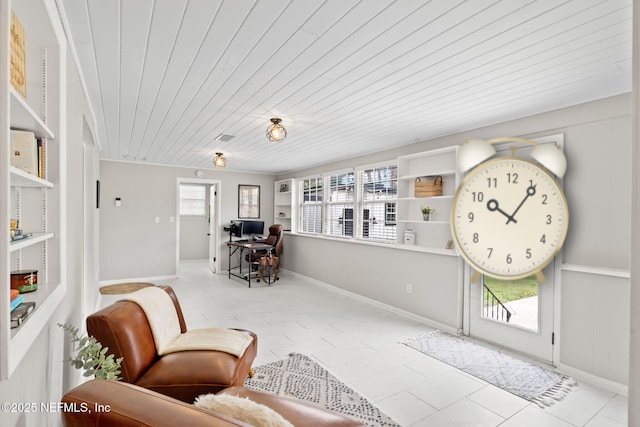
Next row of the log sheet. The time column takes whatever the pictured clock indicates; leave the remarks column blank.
10:06
